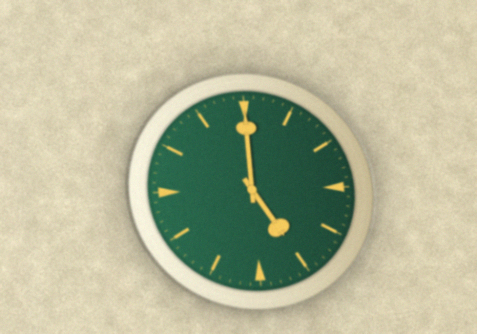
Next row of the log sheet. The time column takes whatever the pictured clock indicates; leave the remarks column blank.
5:00
